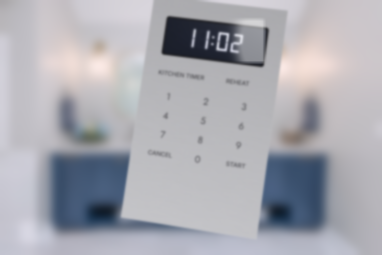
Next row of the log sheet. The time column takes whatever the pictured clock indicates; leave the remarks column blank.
11:02
